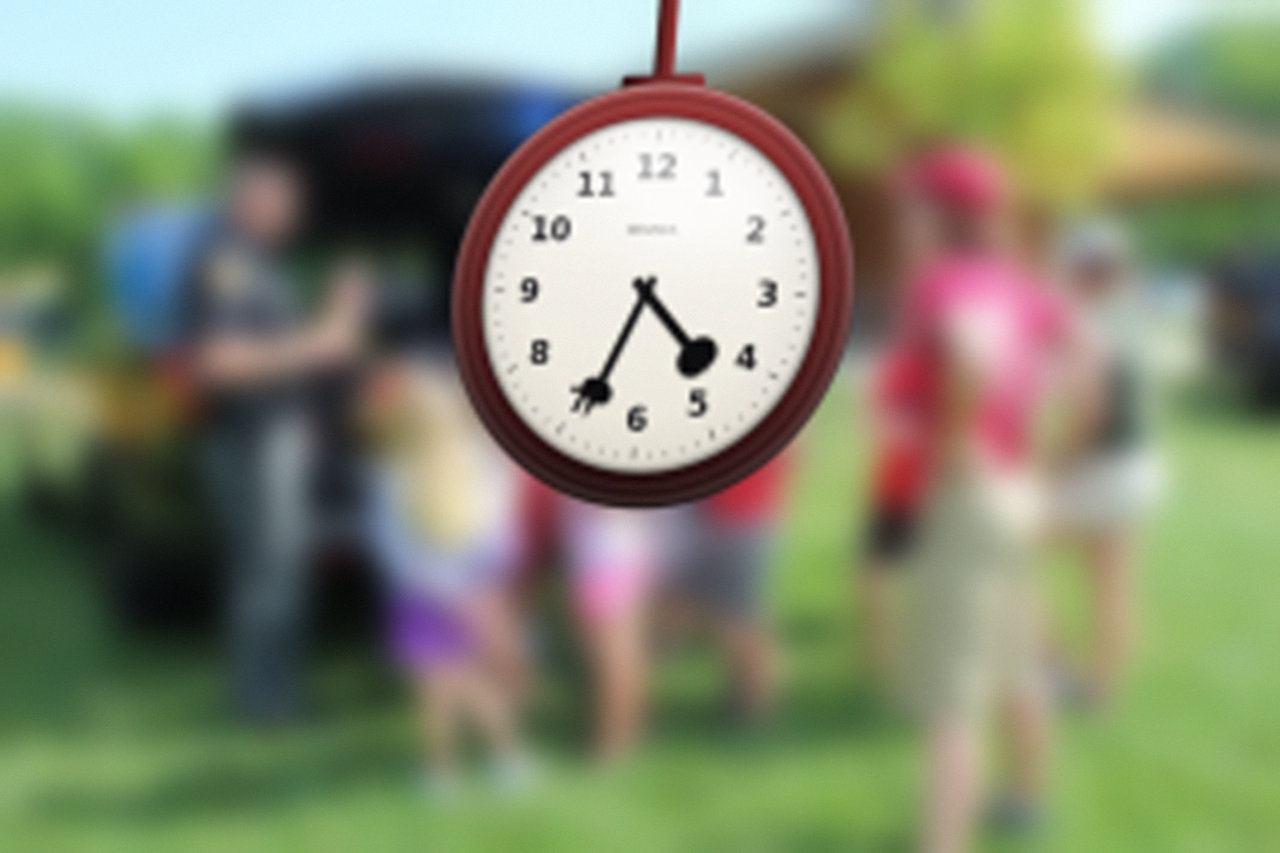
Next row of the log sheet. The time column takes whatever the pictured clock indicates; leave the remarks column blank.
4:34
